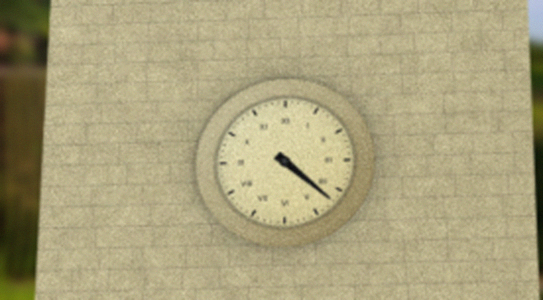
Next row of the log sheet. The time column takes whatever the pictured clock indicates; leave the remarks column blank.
4:22
